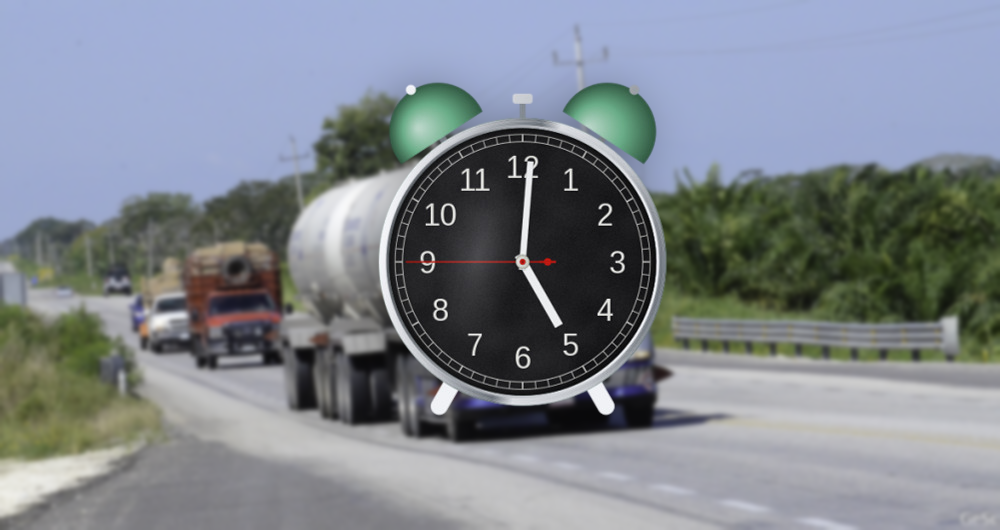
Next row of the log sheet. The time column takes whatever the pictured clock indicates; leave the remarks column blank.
5:00:45
